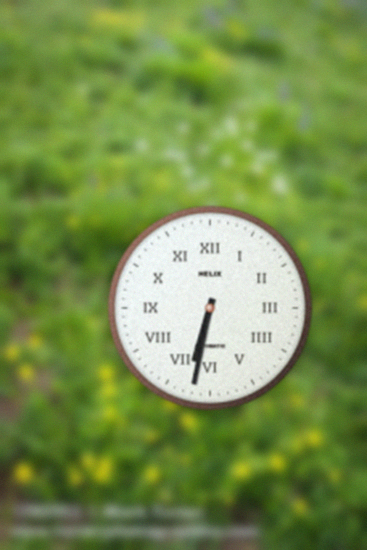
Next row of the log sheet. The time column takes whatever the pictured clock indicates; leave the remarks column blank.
6:32
